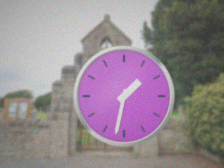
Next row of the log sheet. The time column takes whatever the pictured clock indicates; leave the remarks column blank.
1:32
